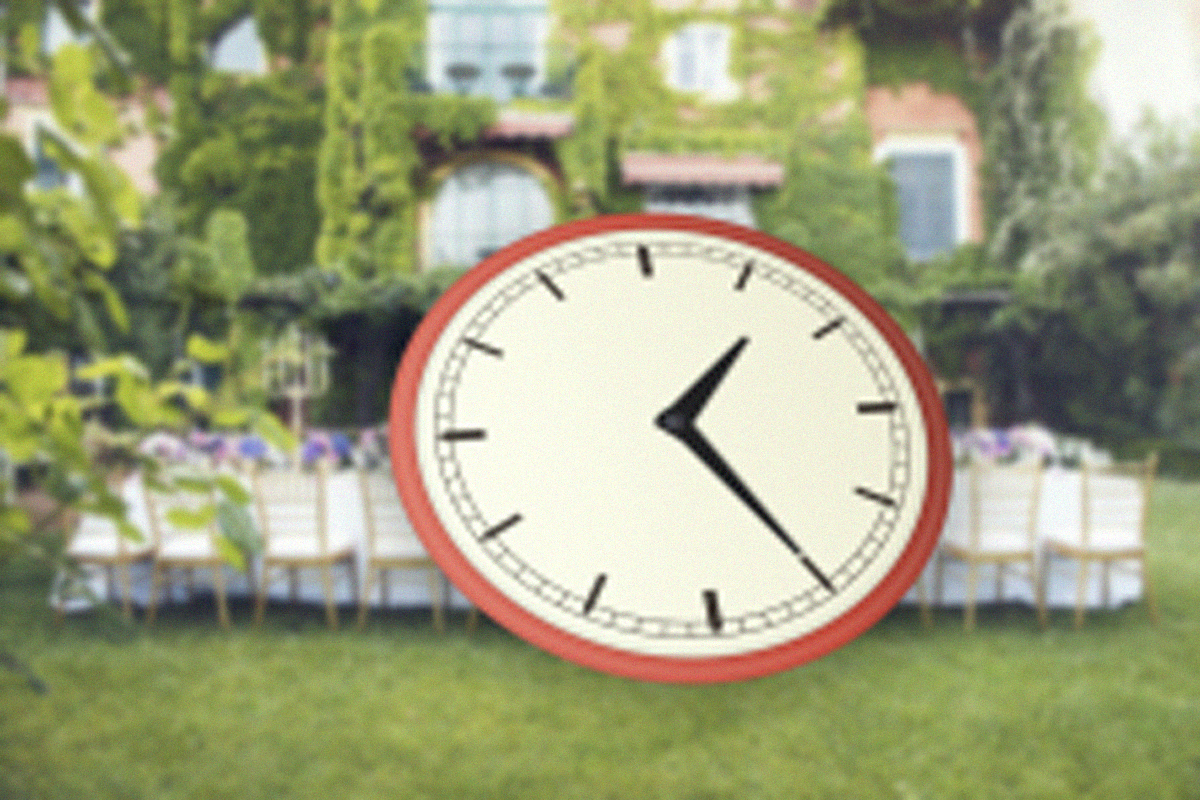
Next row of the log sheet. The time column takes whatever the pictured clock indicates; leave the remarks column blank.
1:25
